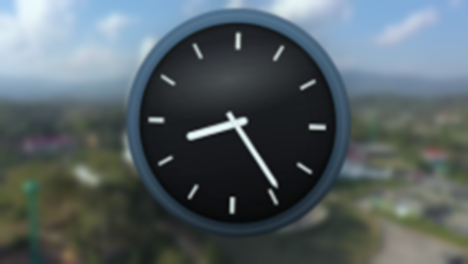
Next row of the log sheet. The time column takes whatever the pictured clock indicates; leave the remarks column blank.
8:24
